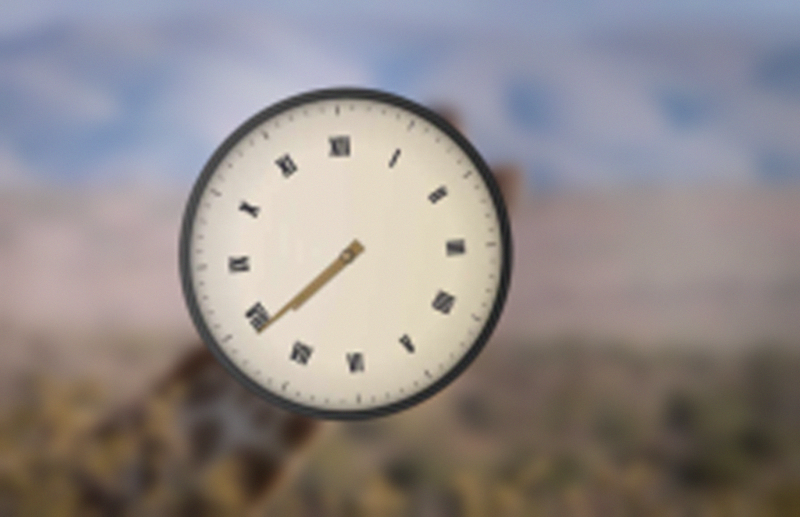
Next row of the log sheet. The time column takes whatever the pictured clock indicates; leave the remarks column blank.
7:39
